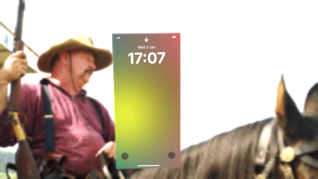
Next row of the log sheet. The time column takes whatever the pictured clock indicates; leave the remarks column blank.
17:07
